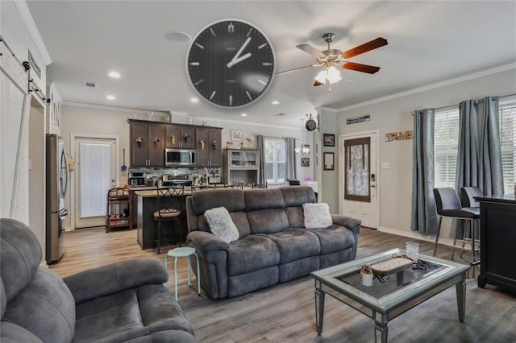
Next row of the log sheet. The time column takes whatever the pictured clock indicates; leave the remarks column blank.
2:06
